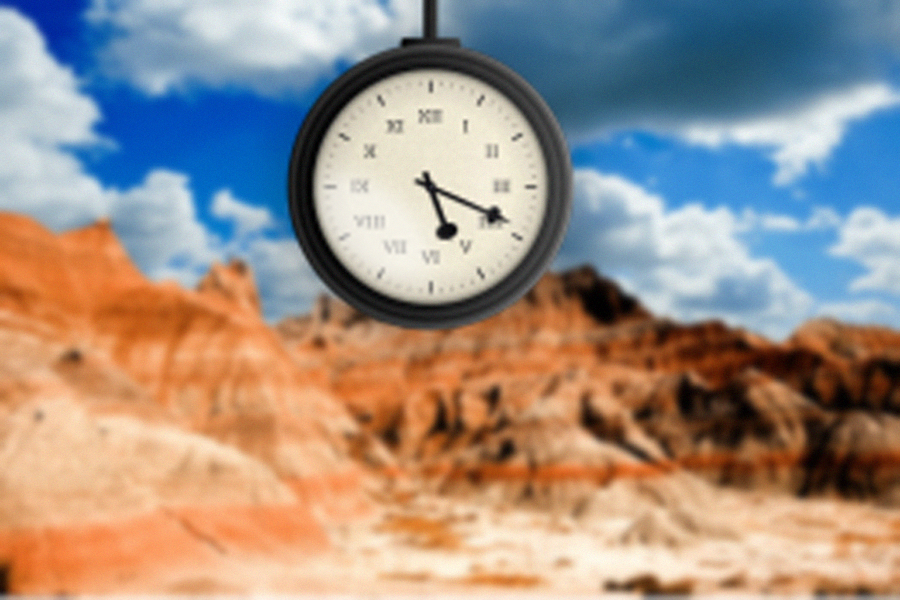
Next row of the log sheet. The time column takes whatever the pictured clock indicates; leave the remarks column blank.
5:19
